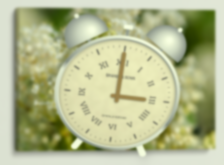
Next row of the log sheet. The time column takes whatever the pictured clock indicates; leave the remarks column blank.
3:00
